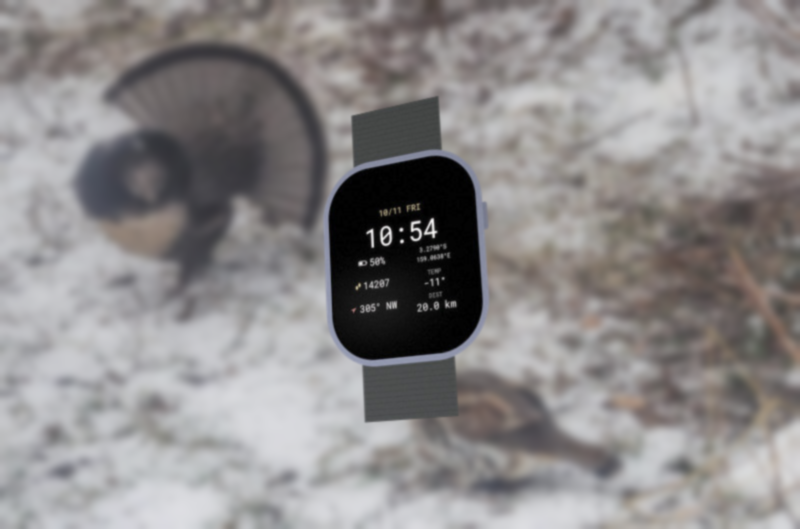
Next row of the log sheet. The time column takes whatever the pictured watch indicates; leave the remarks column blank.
10:54
